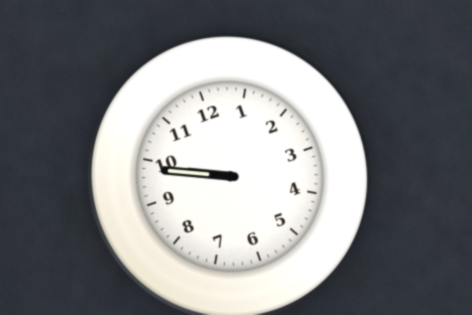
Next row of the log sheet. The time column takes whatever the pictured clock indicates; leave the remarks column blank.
9:49
